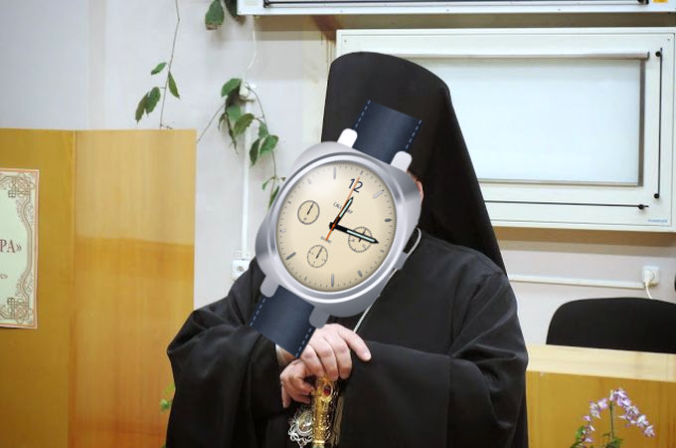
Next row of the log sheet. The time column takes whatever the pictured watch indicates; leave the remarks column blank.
12:14
